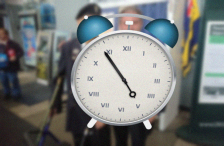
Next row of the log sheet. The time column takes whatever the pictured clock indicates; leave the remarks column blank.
4:54
